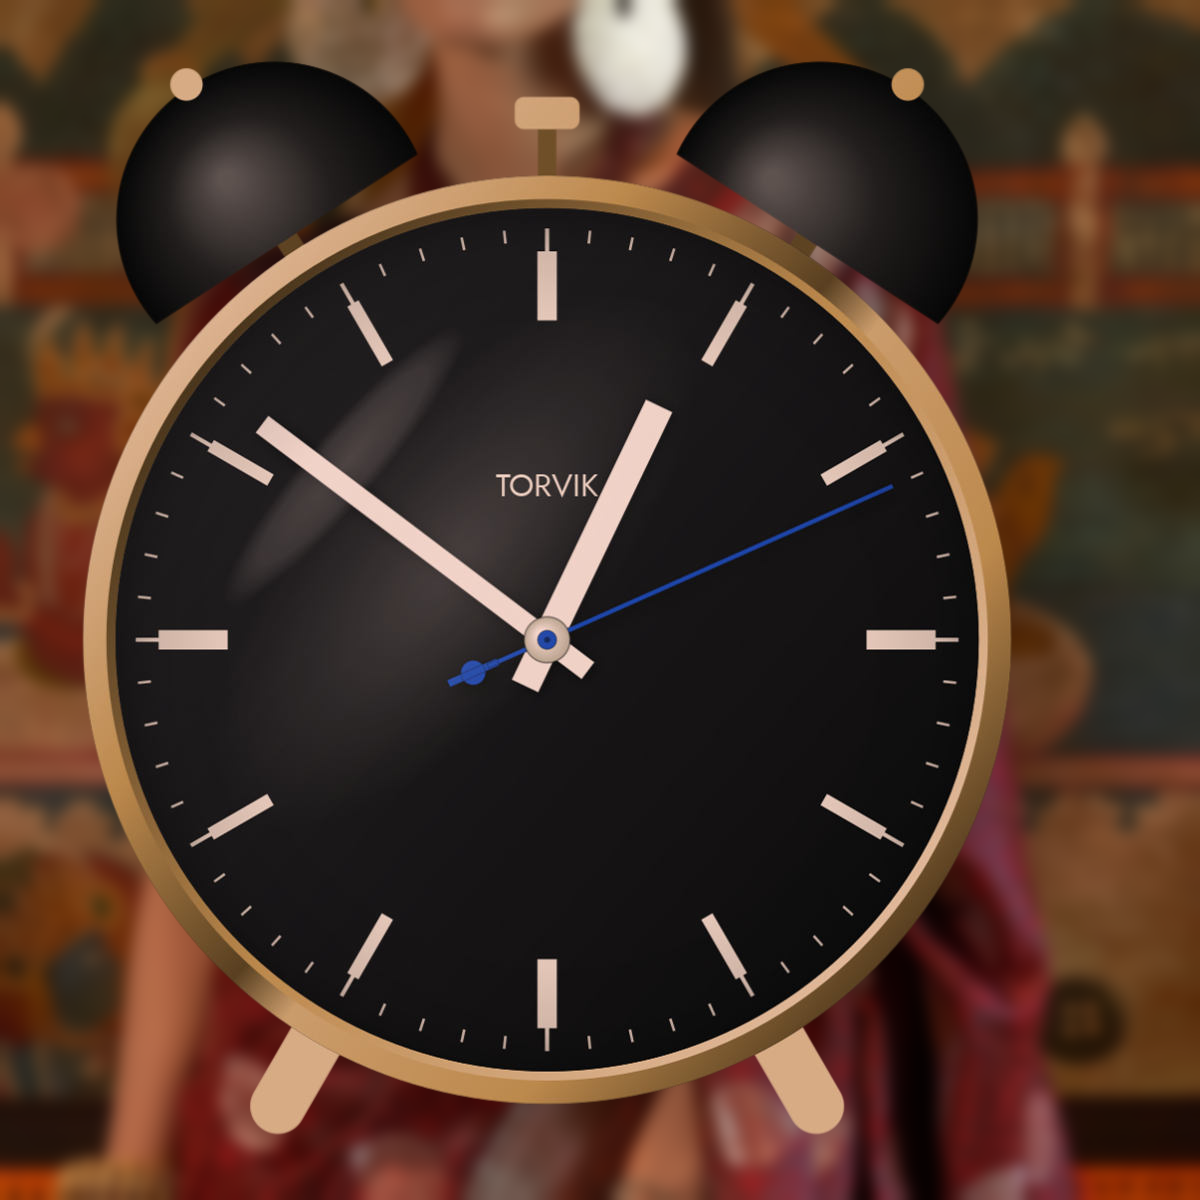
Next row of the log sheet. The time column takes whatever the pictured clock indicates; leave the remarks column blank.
12:51:11
